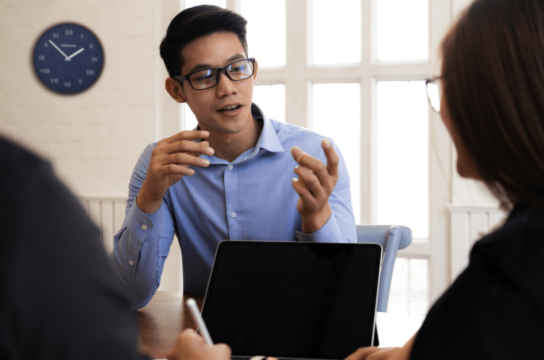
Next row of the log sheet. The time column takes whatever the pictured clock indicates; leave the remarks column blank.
1:52
